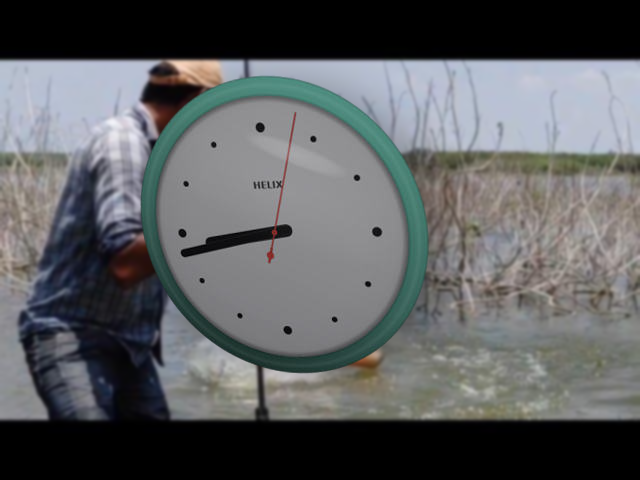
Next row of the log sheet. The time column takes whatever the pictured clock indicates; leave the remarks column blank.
8:43:03
